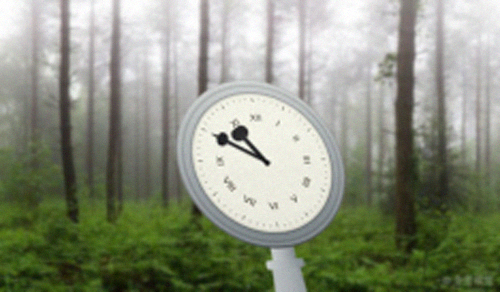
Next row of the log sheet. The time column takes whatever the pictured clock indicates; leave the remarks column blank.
10:50
